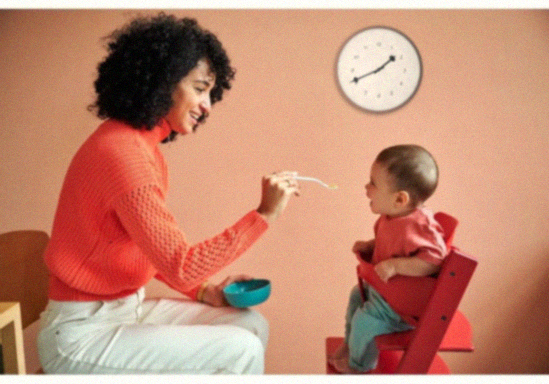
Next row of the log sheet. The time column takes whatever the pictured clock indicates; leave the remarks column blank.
1:41
